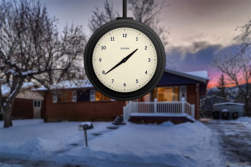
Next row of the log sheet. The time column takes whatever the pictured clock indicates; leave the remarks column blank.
1:39
